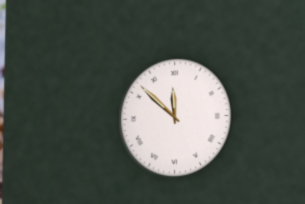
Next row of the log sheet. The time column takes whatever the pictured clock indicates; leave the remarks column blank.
11:52
